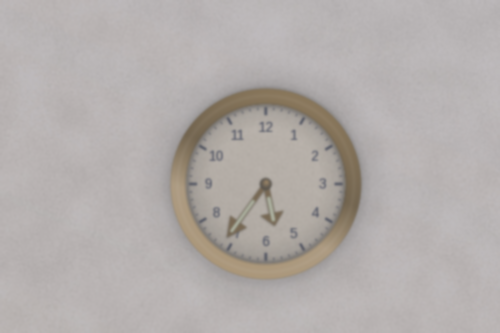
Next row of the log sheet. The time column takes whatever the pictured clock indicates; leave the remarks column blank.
5:36
